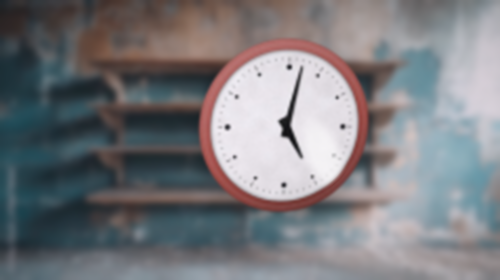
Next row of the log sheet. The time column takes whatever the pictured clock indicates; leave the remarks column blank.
5:02
